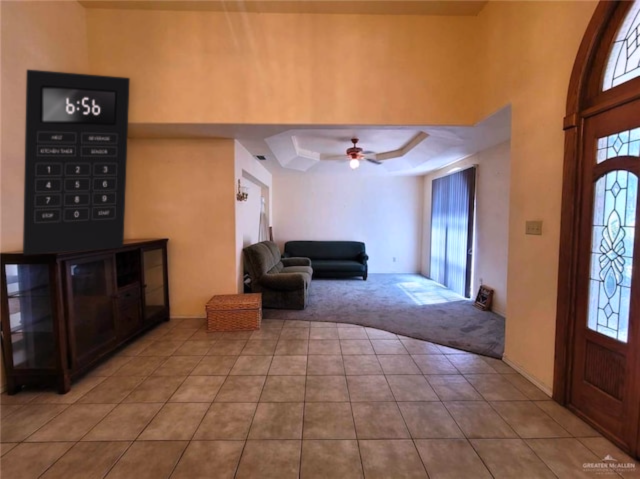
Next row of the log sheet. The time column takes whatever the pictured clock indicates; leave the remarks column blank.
6:56
